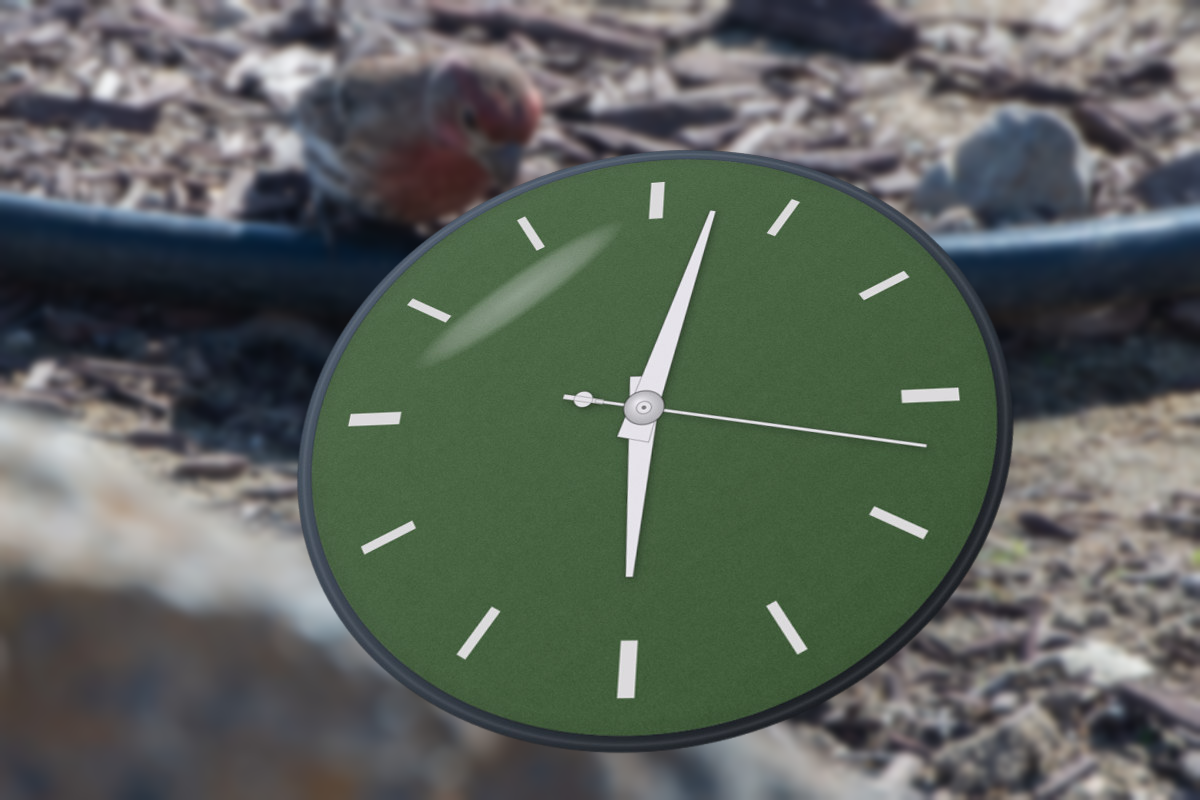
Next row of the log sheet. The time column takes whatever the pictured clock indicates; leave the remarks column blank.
6:02:17
